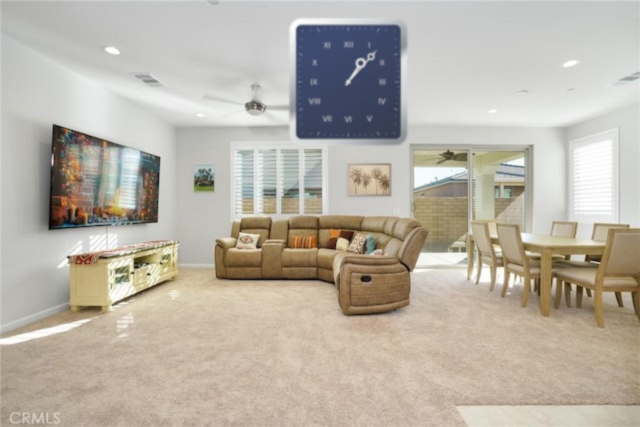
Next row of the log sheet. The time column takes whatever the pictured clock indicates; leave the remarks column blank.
1:07
